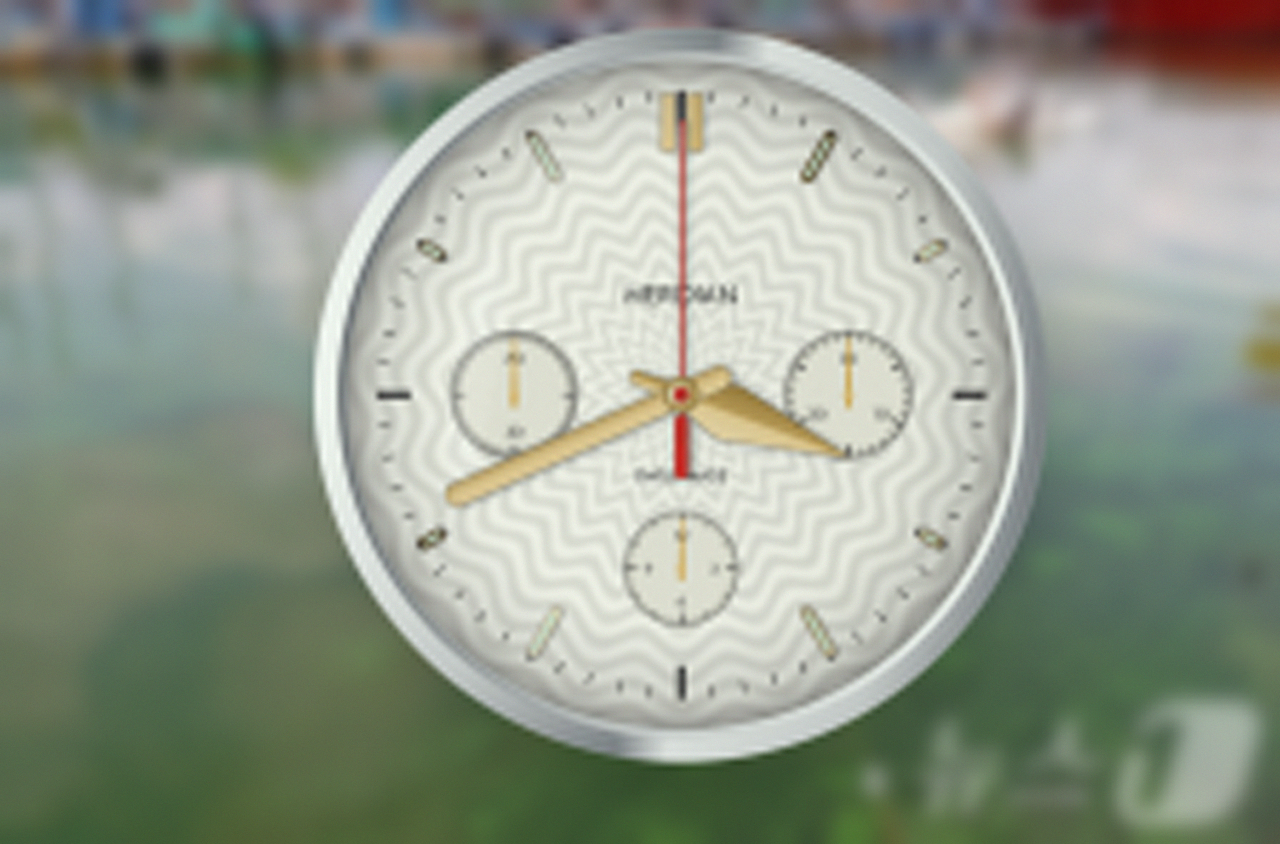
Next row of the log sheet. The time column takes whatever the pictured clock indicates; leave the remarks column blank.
3:41
